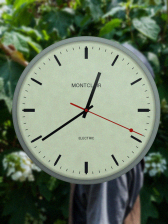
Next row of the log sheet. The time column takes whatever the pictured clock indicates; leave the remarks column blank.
12:39:19
